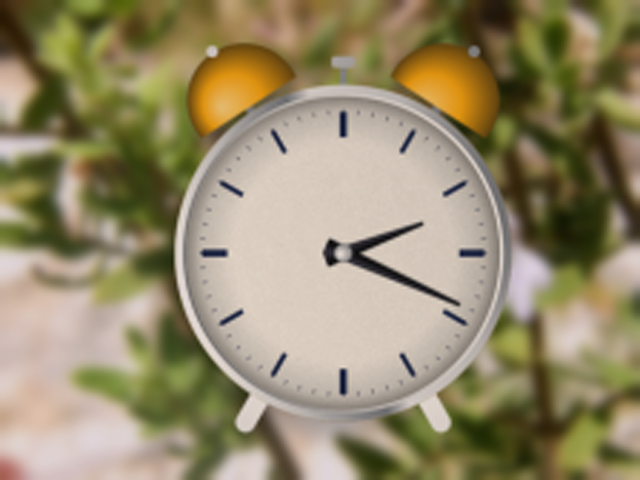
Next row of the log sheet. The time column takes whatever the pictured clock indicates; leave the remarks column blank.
2:19
